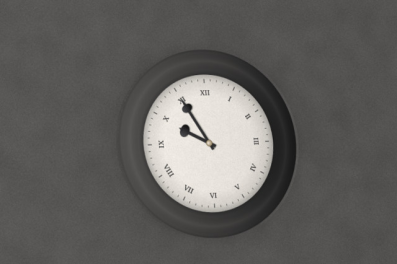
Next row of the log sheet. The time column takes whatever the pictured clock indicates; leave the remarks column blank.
9:55
